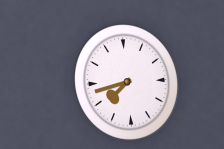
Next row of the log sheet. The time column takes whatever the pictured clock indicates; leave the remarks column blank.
7:43
